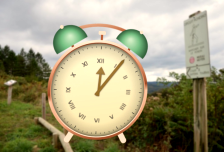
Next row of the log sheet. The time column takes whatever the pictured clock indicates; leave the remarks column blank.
12:06
